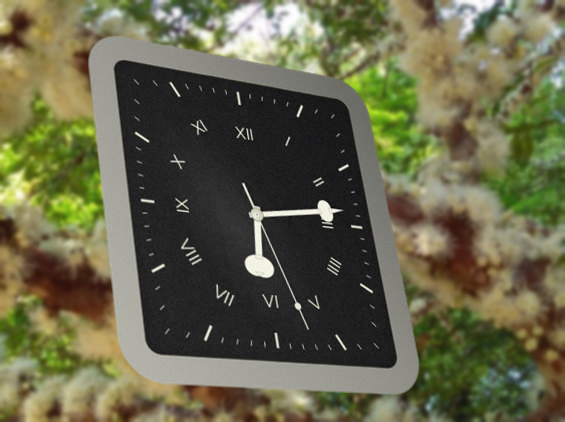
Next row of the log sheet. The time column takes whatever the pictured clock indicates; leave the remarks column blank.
6:13:27
